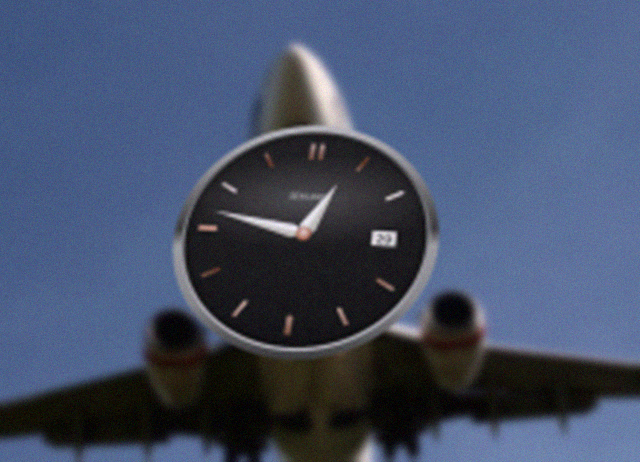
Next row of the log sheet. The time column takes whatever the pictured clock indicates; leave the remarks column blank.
12:47
